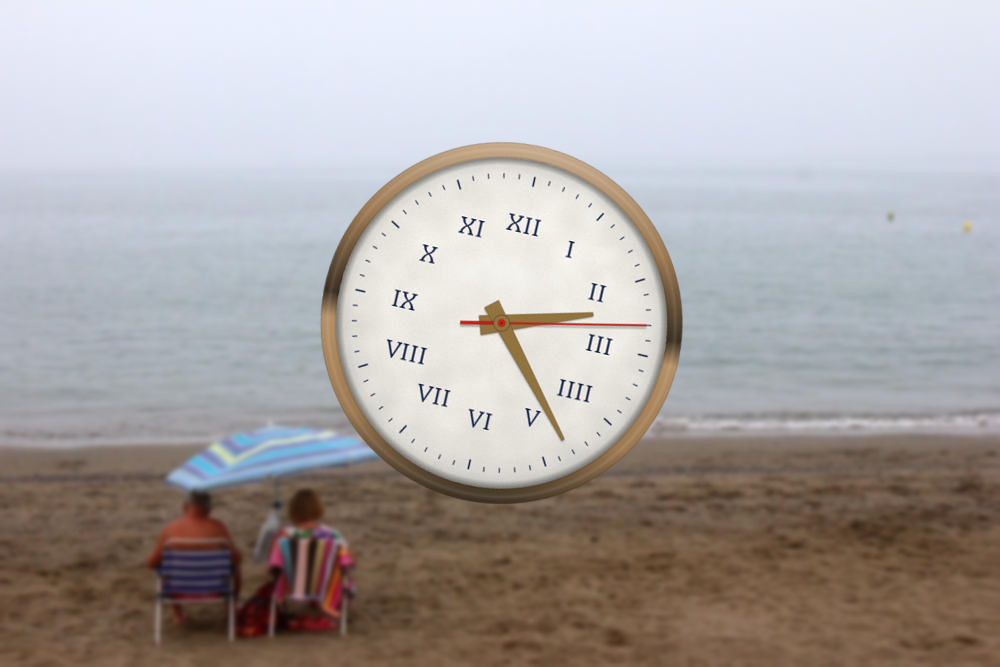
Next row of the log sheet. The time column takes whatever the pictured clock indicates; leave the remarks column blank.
2:23:13
